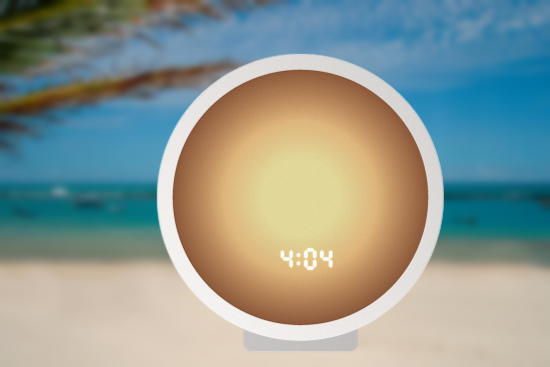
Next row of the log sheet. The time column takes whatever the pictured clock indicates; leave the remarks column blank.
4:04
